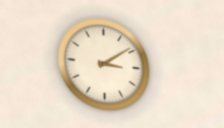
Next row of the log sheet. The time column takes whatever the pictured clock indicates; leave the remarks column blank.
3:09
